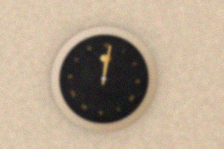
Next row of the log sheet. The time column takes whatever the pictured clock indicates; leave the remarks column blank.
12:01
